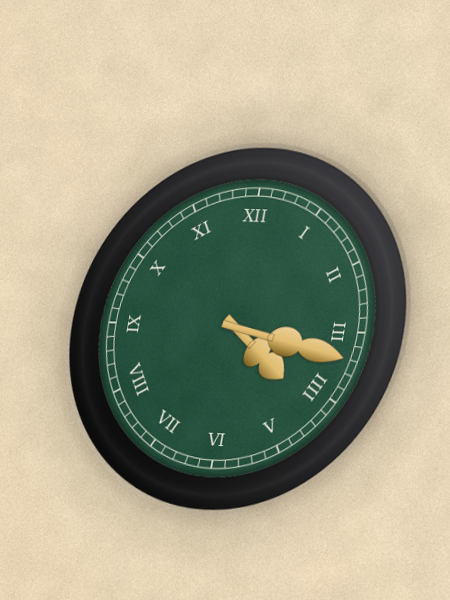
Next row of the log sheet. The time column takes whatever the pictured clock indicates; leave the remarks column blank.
4:17
